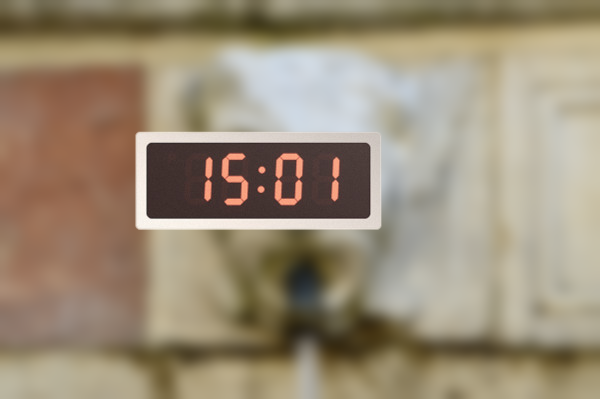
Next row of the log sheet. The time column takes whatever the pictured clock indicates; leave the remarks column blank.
15:01
